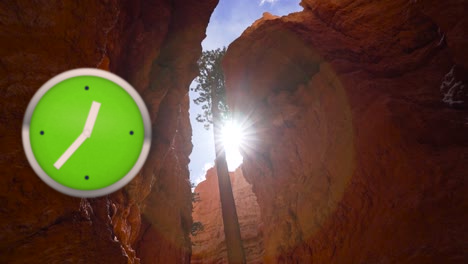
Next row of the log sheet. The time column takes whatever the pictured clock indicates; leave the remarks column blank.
12:37
